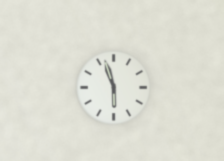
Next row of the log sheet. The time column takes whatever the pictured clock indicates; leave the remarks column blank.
5:57
